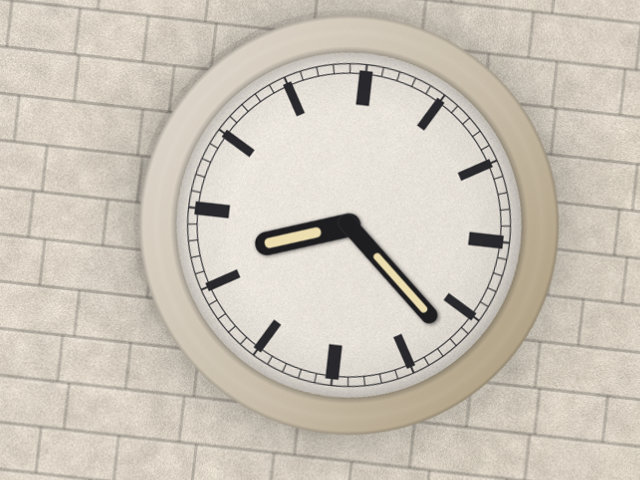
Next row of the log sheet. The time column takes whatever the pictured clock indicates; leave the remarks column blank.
8:22
